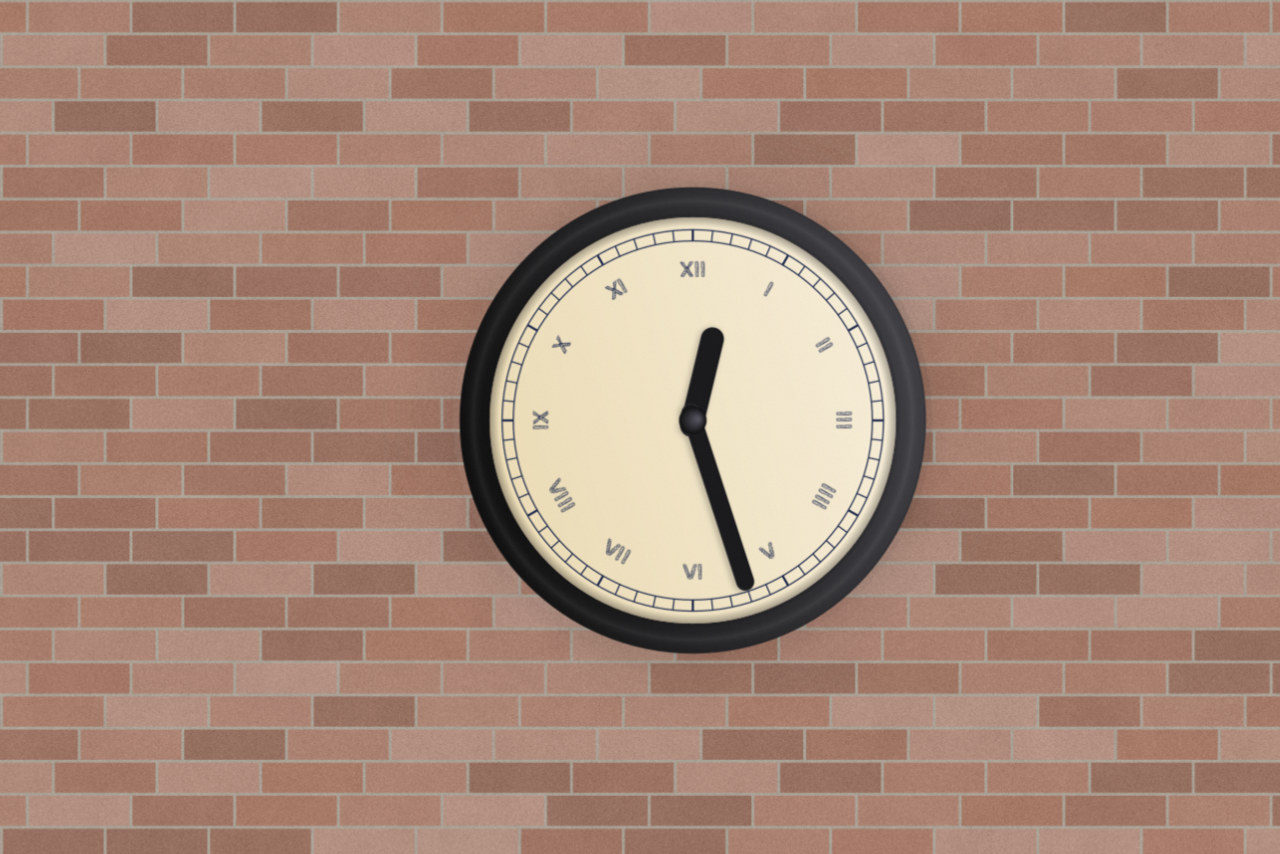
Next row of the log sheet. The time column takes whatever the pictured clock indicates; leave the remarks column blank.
12:27
